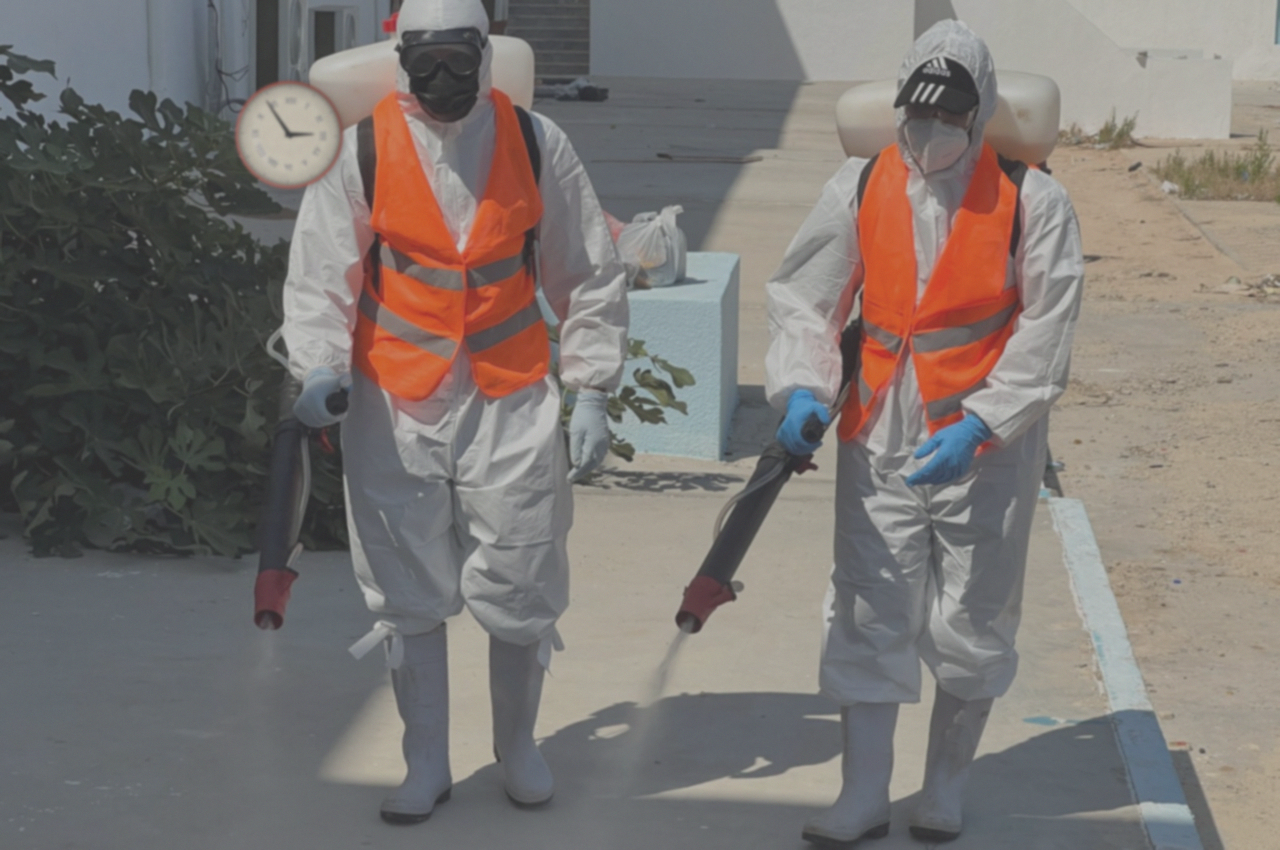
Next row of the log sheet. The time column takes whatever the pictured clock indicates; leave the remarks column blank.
2:54
